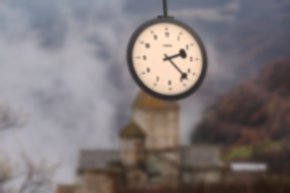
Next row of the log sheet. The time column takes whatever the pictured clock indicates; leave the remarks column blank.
2:23
